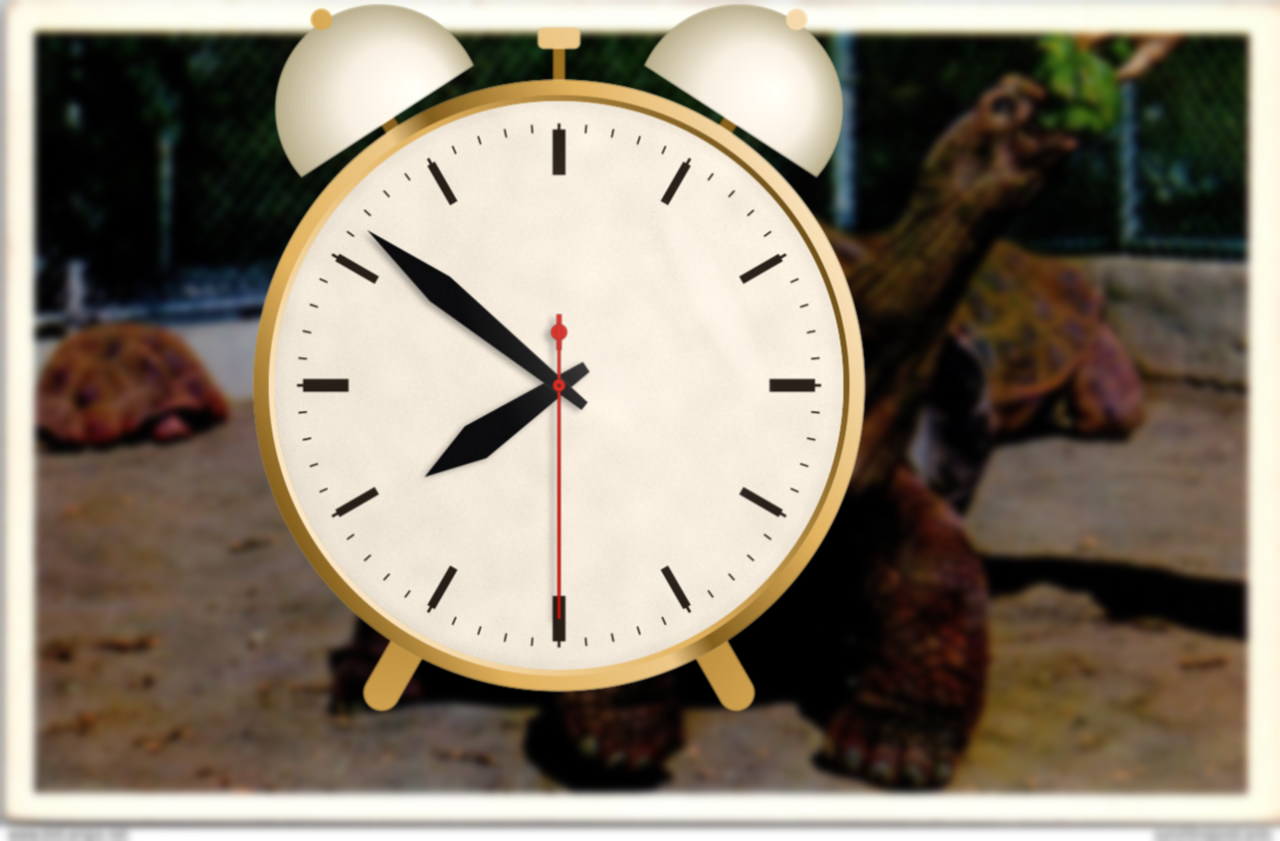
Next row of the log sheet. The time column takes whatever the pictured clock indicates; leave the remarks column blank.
7:51:30
